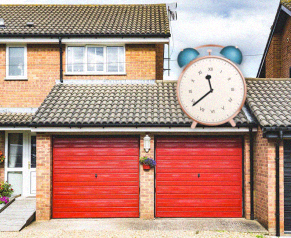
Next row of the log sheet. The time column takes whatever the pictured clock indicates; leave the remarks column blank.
11:39
